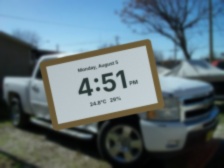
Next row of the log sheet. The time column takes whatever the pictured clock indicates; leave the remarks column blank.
4:51
